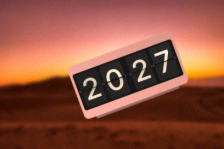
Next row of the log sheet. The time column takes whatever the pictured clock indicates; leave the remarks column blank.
20:27
